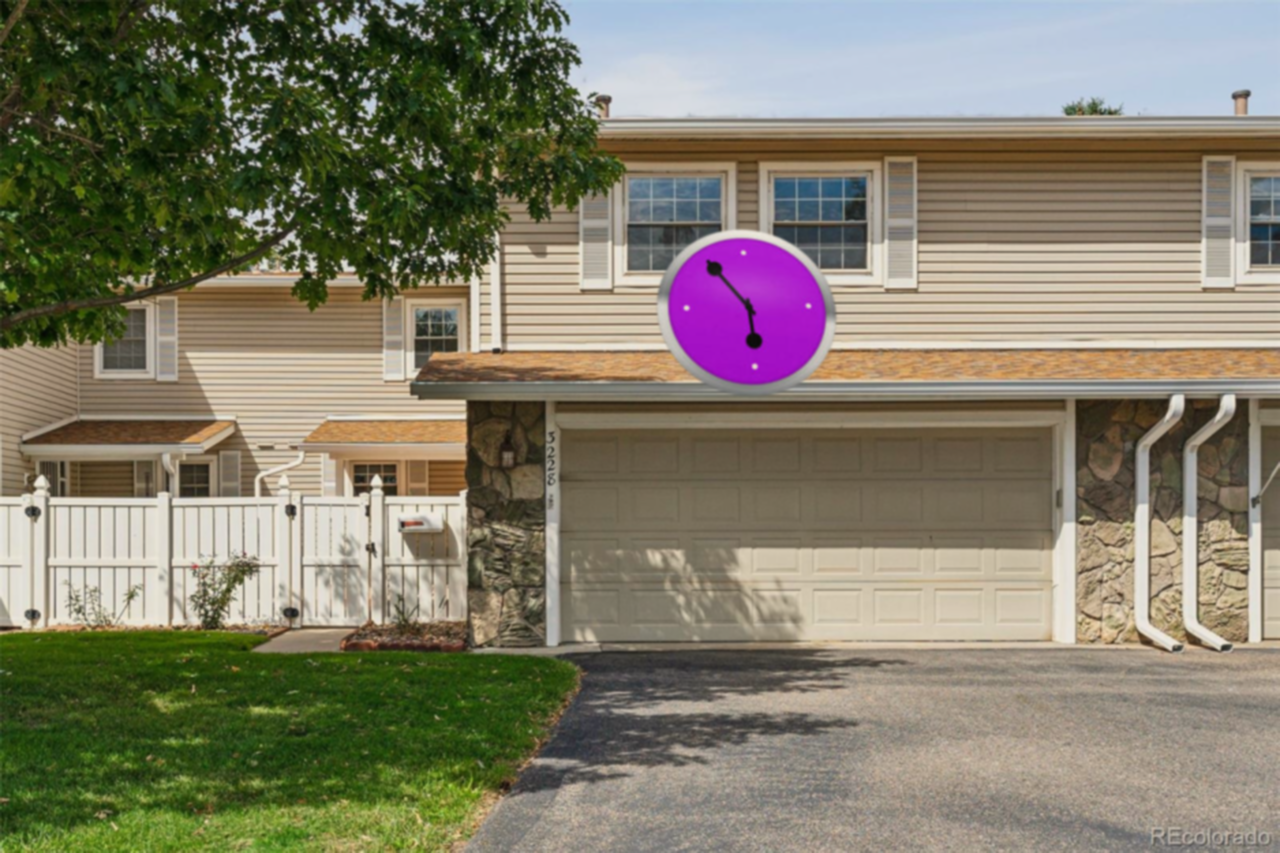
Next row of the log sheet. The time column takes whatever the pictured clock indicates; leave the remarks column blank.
5:54
